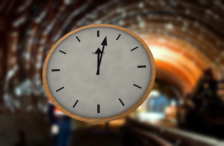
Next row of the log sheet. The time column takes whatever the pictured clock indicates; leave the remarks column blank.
12:02
